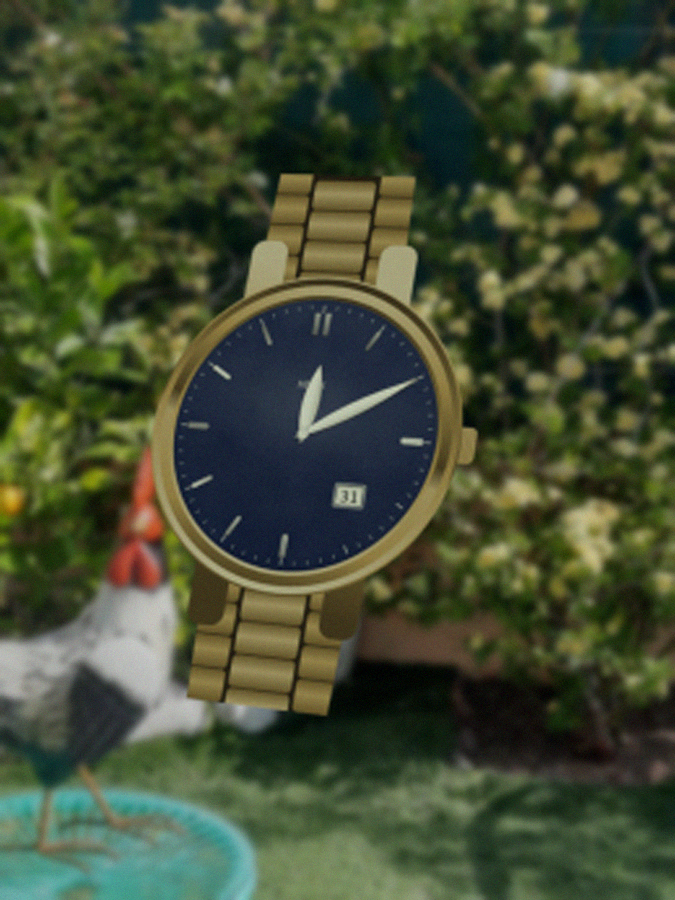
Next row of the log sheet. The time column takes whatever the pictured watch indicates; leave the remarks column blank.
12:10
